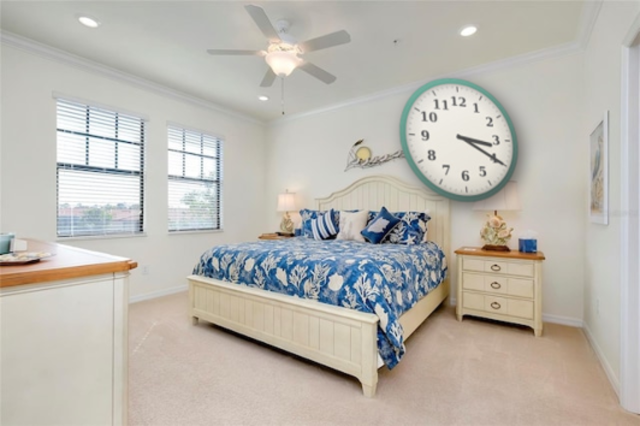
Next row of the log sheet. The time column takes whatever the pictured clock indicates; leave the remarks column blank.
3:20
